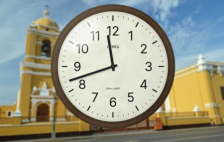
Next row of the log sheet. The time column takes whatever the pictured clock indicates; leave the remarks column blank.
11:42
